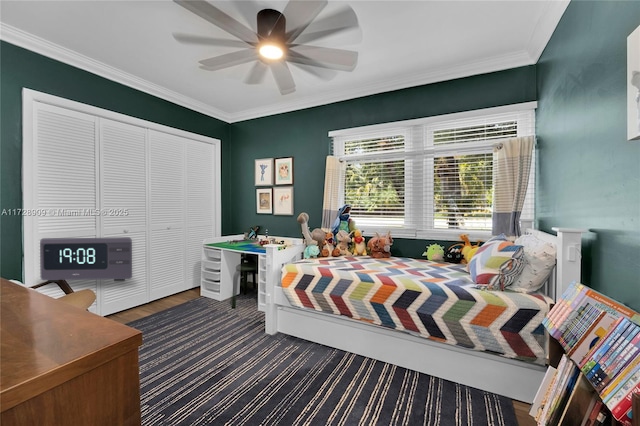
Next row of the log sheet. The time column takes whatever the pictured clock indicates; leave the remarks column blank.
19:08
